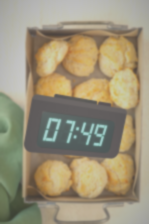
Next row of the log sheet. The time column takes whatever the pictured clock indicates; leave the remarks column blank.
7:49
